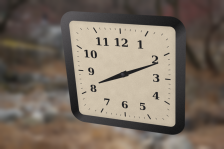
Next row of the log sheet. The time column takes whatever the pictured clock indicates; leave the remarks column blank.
8:11
